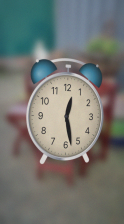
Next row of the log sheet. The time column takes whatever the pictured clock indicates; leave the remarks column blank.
12:28
